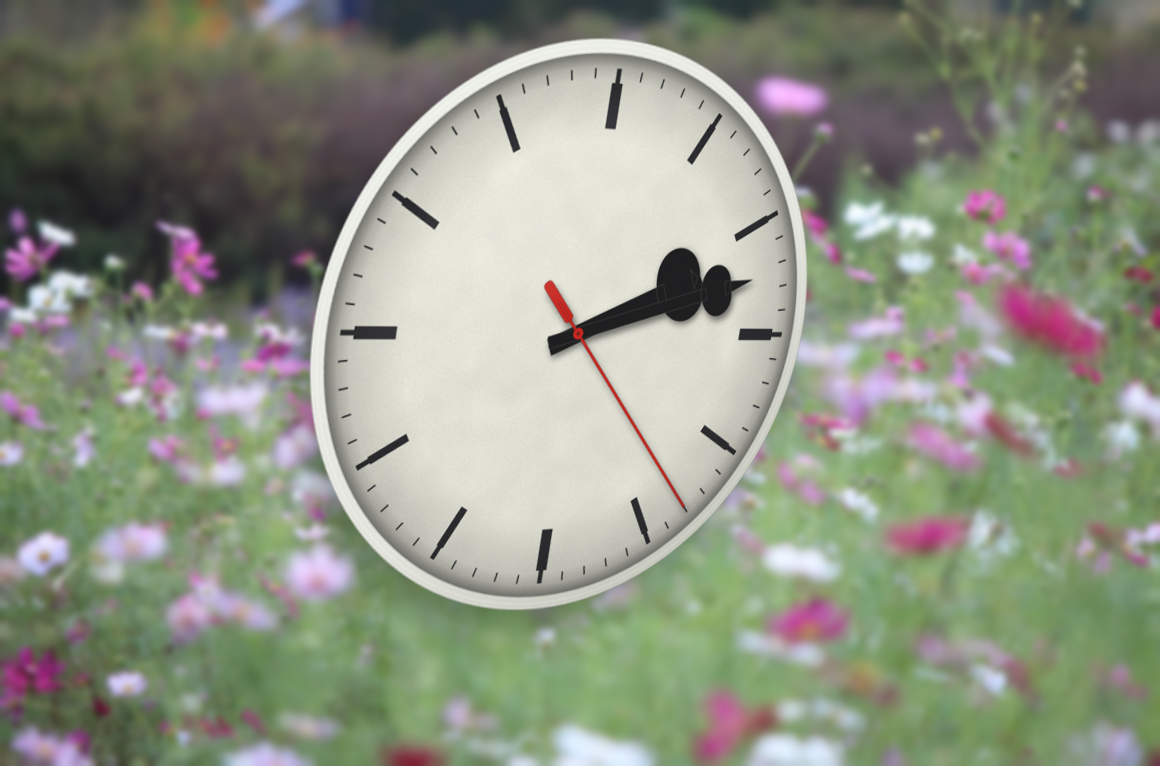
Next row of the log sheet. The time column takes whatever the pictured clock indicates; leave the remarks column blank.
2:12:23
